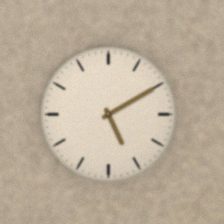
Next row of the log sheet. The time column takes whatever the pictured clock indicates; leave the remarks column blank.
5:10
